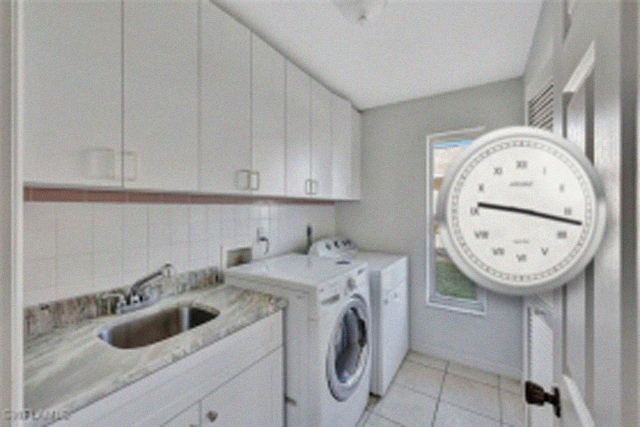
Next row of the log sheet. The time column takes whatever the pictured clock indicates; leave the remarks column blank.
9:17
